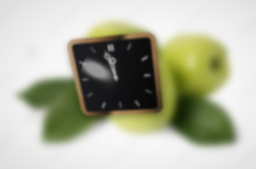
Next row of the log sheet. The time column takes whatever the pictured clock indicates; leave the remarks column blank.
11:58
